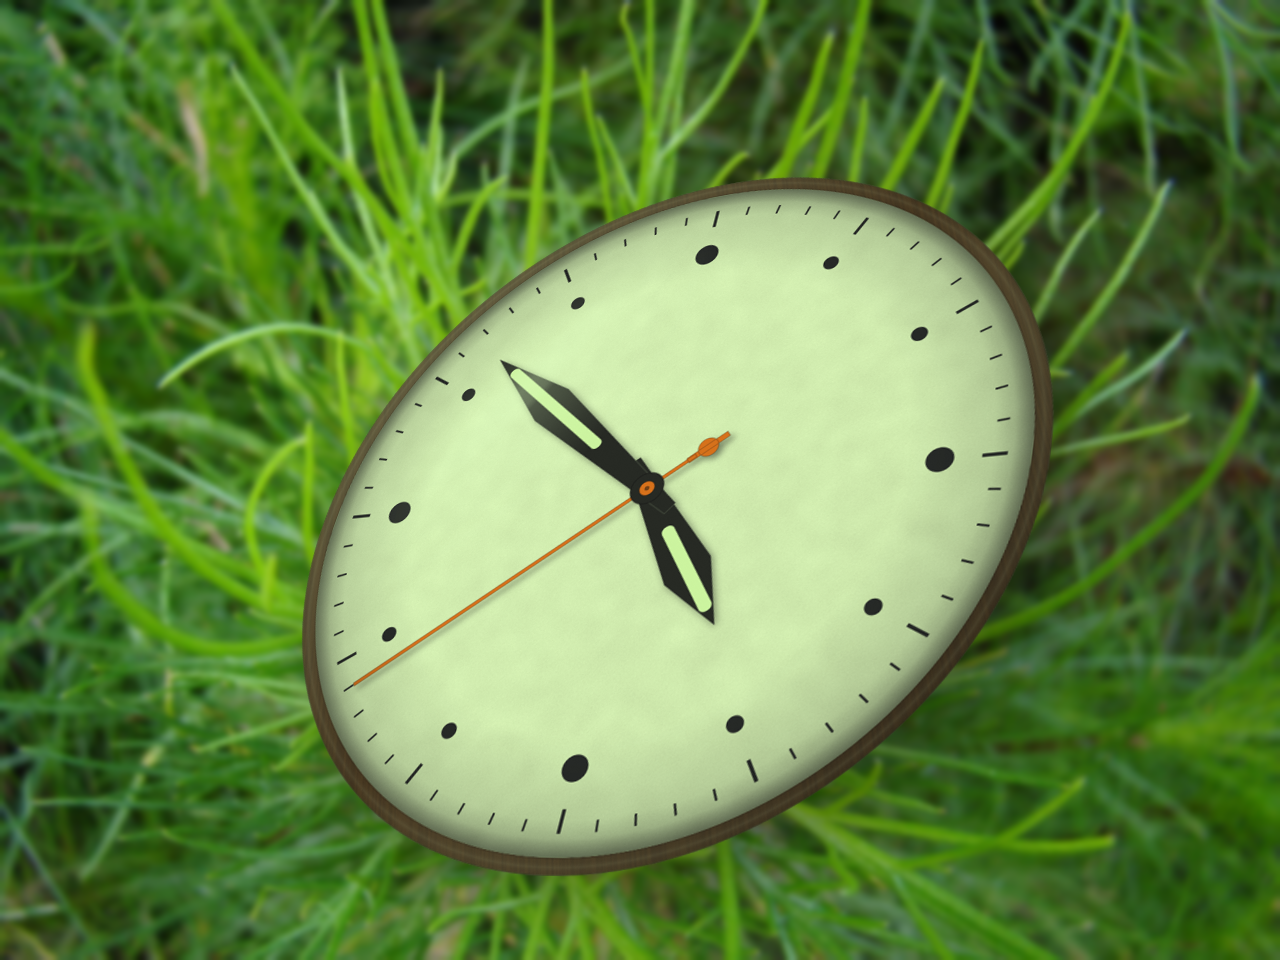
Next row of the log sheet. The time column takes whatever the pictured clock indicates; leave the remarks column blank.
4:51:39
